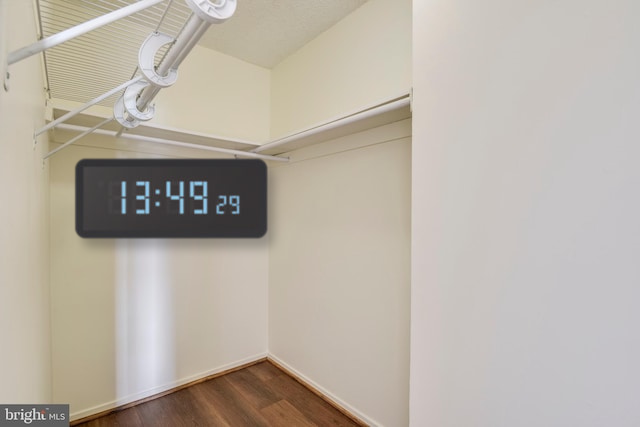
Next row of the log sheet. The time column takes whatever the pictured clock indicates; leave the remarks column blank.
13:49:29
